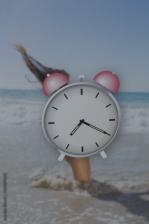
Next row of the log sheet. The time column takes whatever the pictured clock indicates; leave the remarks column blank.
7:20
